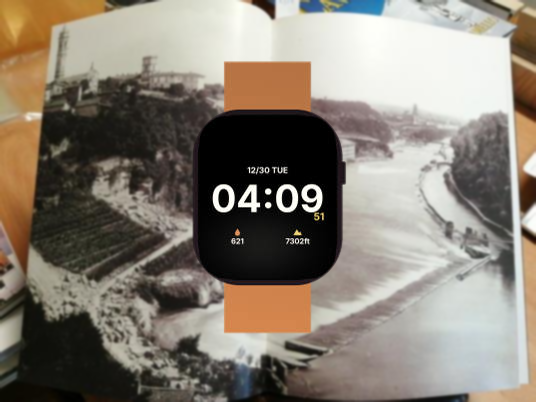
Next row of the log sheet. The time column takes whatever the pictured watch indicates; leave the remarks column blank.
4:09:51
